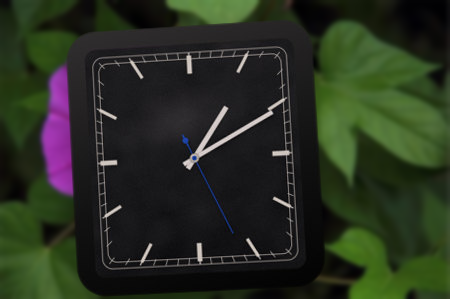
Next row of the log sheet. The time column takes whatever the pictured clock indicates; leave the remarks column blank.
1:10:26
